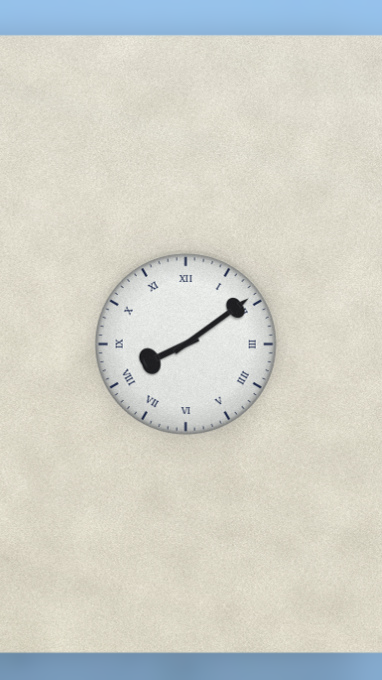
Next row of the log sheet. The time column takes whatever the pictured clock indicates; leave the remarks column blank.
8:09
